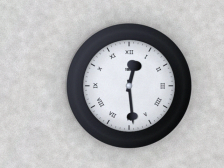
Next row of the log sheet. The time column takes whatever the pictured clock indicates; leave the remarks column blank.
12:29
